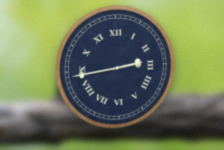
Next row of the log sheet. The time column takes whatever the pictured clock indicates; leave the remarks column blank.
2:44
